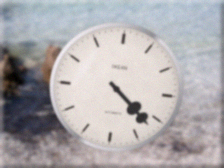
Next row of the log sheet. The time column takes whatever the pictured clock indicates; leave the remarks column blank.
4:22
